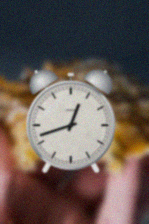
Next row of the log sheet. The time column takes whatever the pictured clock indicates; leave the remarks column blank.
12:42
